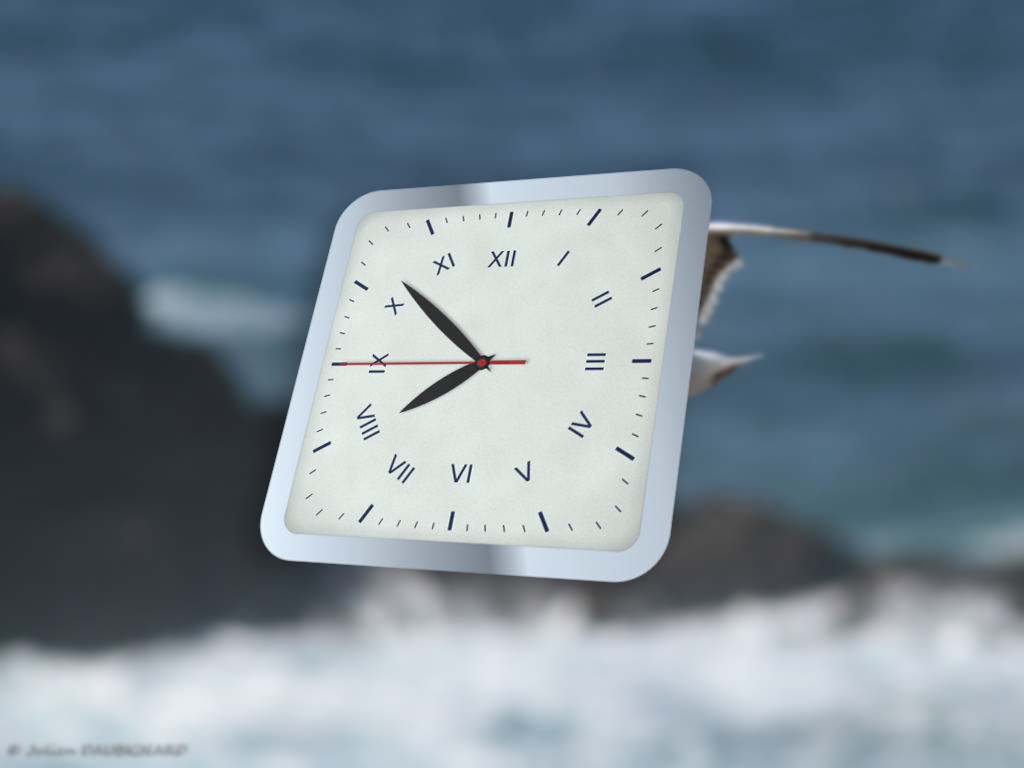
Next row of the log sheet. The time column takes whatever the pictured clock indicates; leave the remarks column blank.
7:51:45
